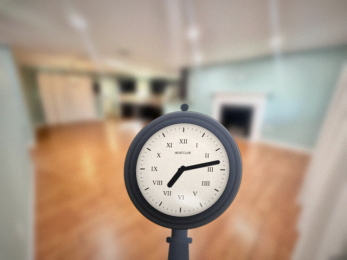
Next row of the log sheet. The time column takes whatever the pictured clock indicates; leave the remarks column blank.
7:13
